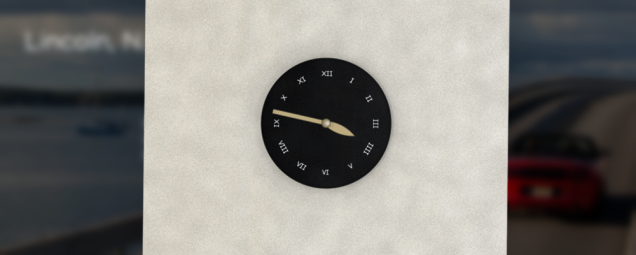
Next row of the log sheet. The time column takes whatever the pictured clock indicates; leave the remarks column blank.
3:47
